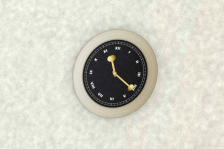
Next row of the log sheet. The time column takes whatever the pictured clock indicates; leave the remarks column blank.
11:21
